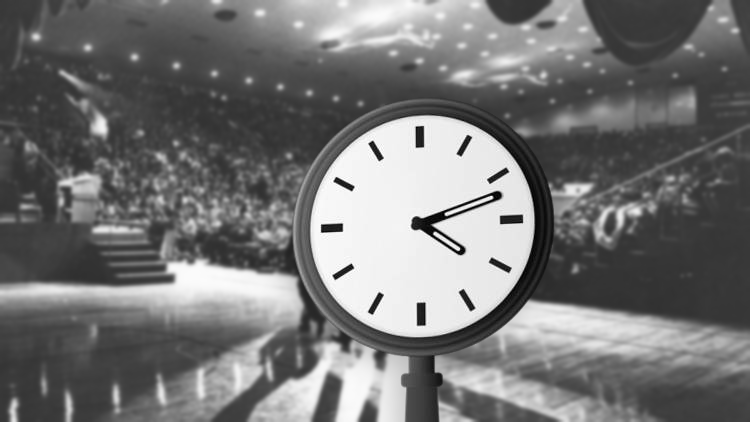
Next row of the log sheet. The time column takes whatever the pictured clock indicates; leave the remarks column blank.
4:12
